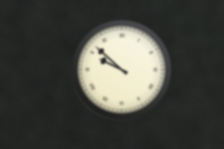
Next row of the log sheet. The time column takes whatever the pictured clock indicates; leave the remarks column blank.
9:52
